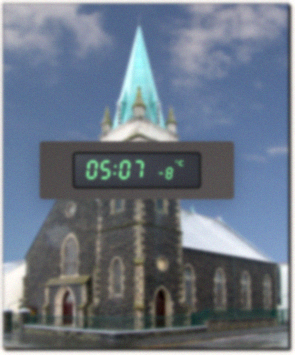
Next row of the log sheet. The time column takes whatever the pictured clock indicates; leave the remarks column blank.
5:07
